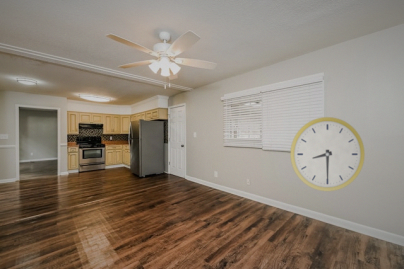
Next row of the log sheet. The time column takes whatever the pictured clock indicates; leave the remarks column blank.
8:30
